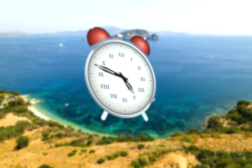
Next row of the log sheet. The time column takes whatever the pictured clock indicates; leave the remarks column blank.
4:48
